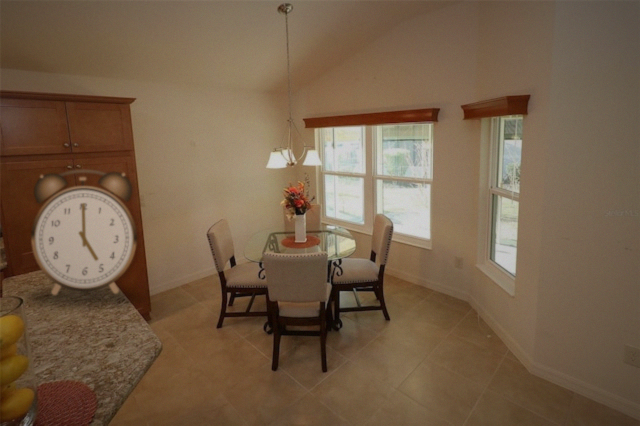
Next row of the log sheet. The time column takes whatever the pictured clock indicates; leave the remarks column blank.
5:00
